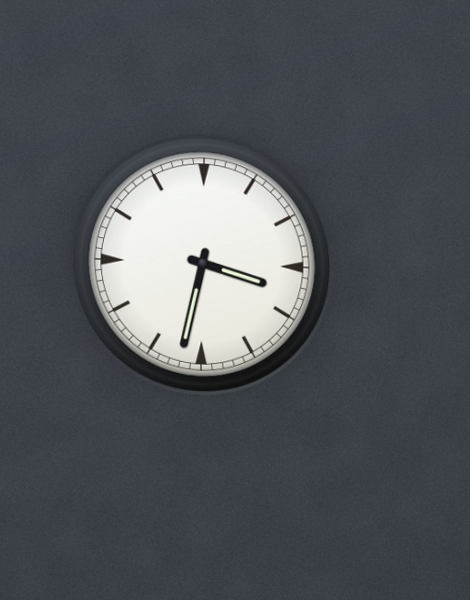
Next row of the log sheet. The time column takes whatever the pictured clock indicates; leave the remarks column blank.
3:32
